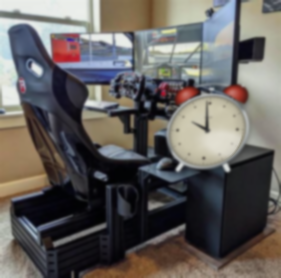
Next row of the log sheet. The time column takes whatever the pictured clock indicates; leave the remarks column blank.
9:59
